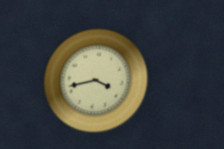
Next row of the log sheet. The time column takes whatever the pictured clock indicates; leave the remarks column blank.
3:42
